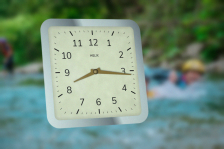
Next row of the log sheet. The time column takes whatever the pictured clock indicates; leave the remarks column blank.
8:16
